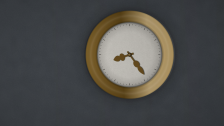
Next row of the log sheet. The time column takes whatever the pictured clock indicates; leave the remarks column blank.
8:24
